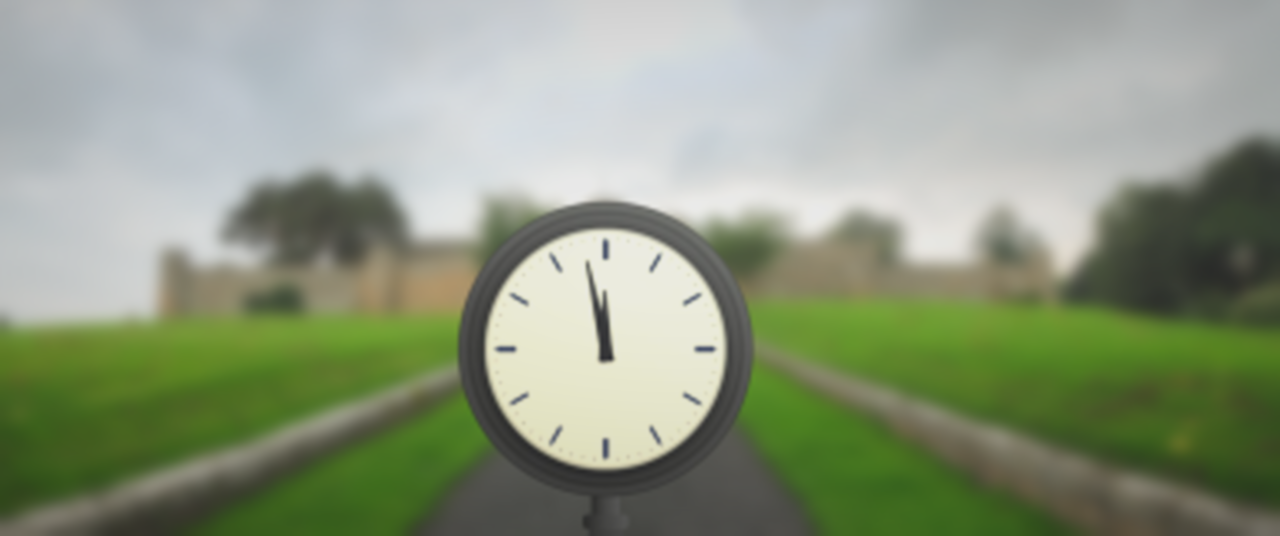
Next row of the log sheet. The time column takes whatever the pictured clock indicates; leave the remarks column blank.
11:58
